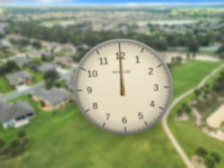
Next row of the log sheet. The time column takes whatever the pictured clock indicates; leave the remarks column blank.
12:00
